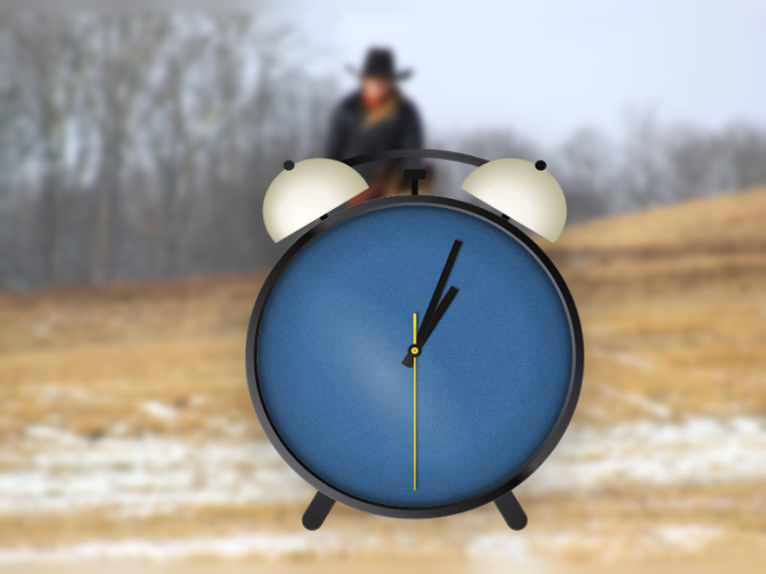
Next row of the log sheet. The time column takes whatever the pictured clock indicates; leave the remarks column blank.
1:03:30
